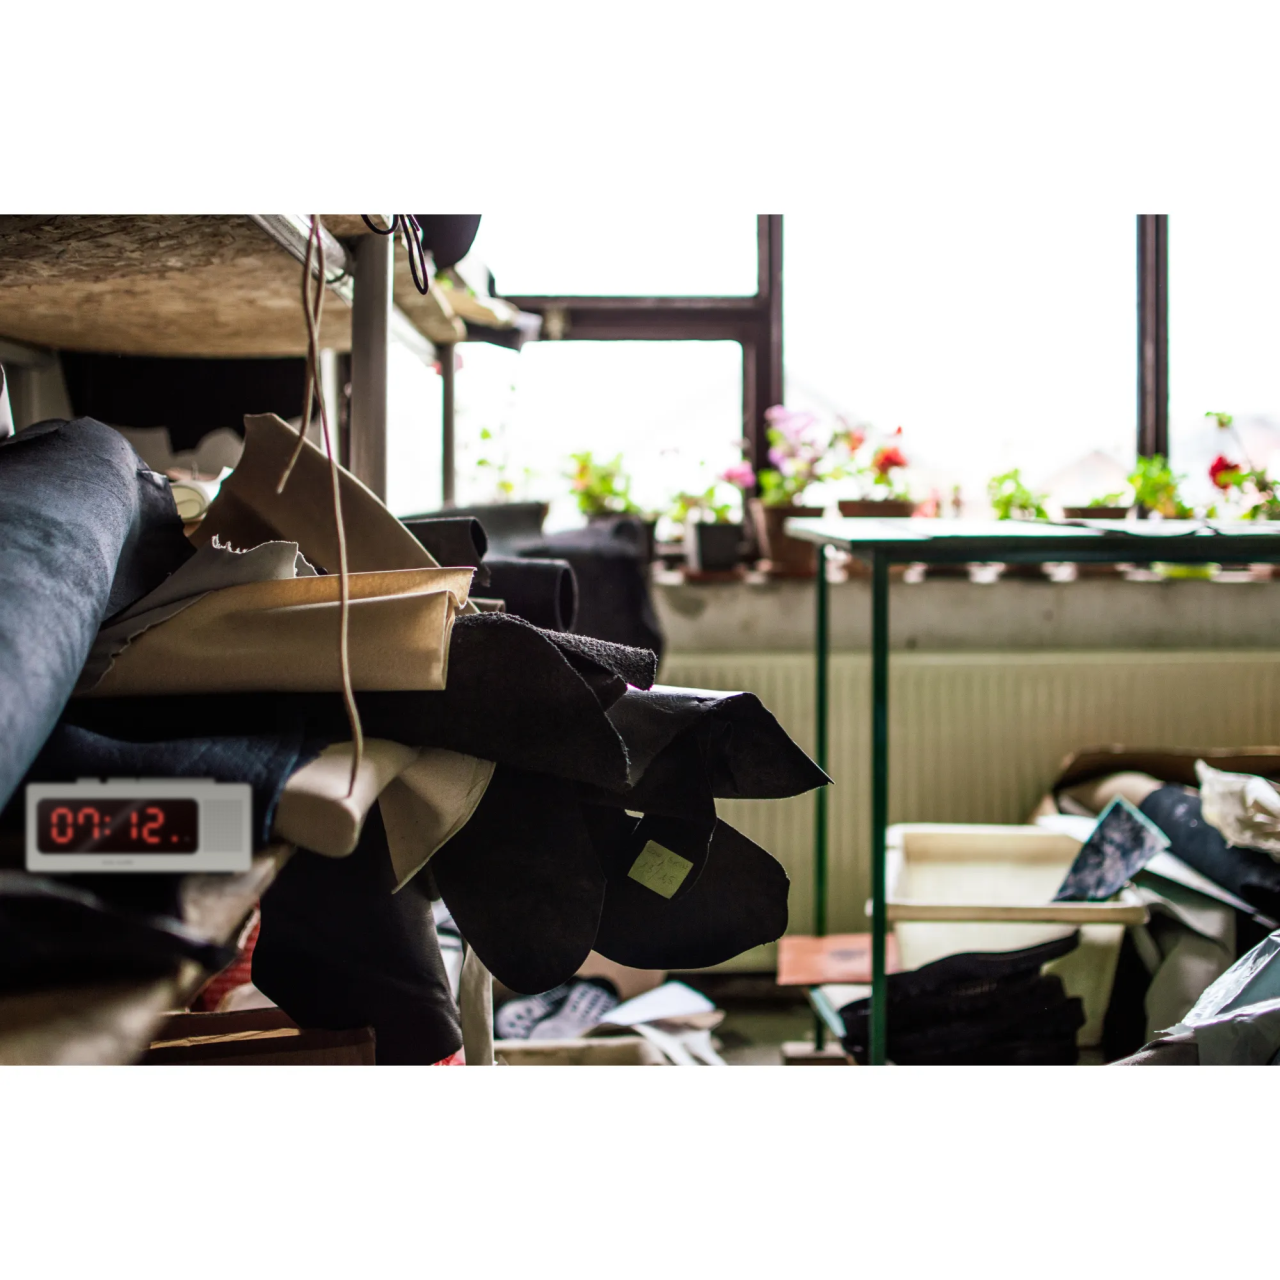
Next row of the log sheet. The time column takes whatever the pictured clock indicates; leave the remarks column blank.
7:12
